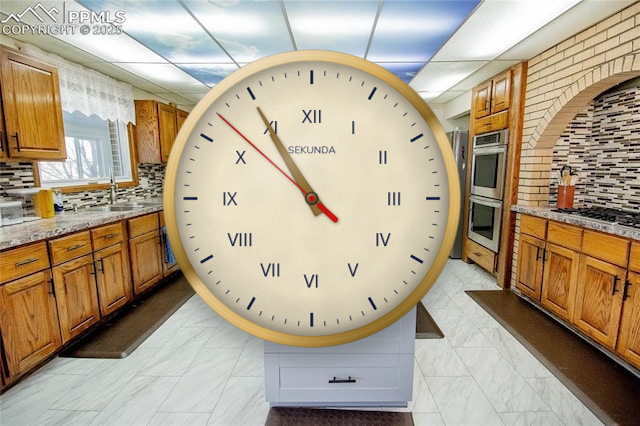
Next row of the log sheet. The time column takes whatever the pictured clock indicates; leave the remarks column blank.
10:54:52
